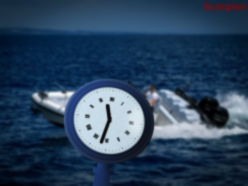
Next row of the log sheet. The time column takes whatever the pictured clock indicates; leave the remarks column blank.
11:32
